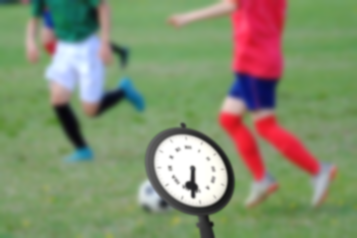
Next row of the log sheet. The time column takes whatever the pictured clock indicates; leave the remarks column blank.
6:32
